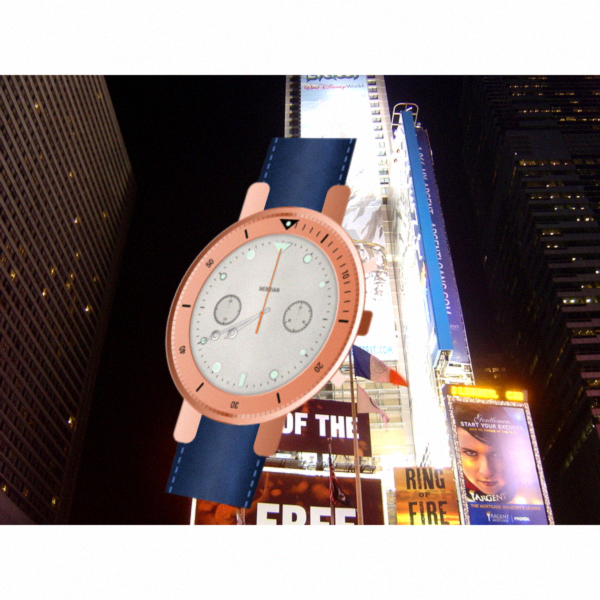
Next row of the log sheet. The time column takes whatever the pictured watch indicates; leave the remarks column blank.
7:40
